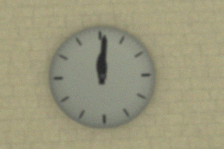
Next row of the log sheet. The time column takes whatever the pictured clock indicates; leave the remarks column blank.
12:01
